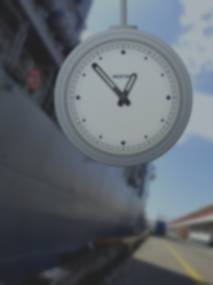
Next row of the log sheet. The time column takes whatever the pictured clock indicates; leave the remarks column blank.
12:53
